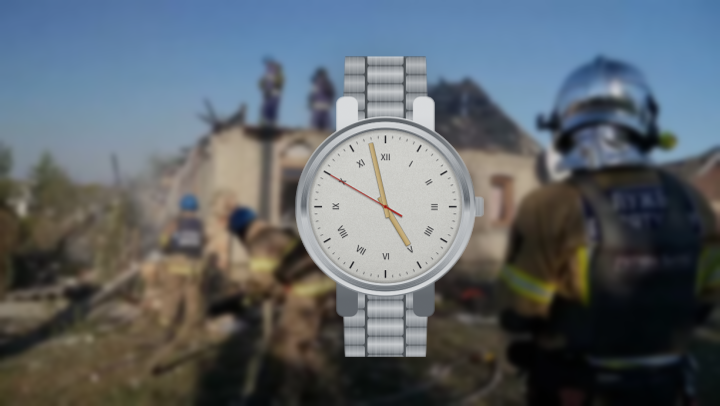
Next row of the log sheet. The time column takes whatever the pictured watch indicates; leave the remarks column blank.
4:57:50
